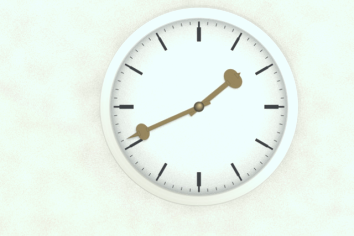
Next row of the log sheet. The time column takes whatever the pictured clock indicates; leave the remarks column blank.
1:41
